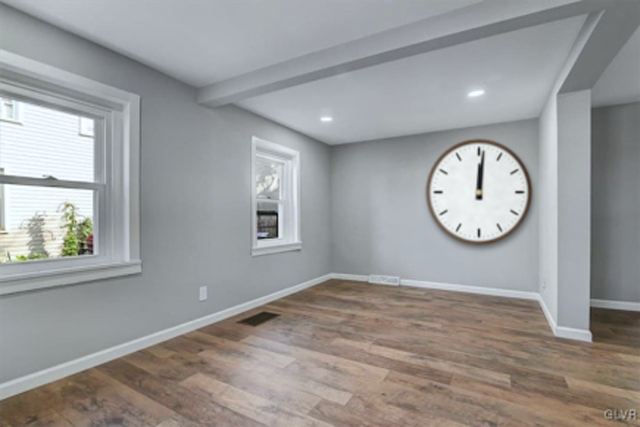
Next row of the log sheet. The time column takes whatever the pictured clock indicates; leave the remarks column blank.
12:01
